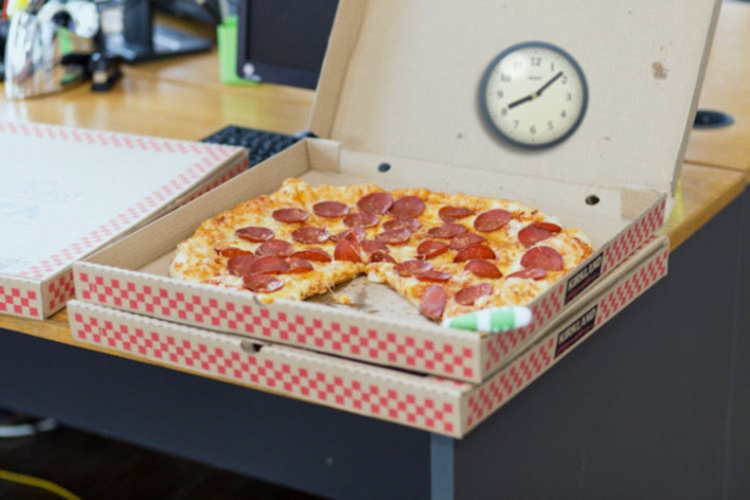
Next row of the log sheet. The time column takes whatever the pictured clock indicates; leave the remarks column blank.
8:08
